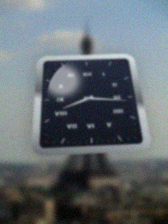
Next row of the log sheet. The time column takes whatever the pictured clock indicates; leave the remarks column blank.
8:16
